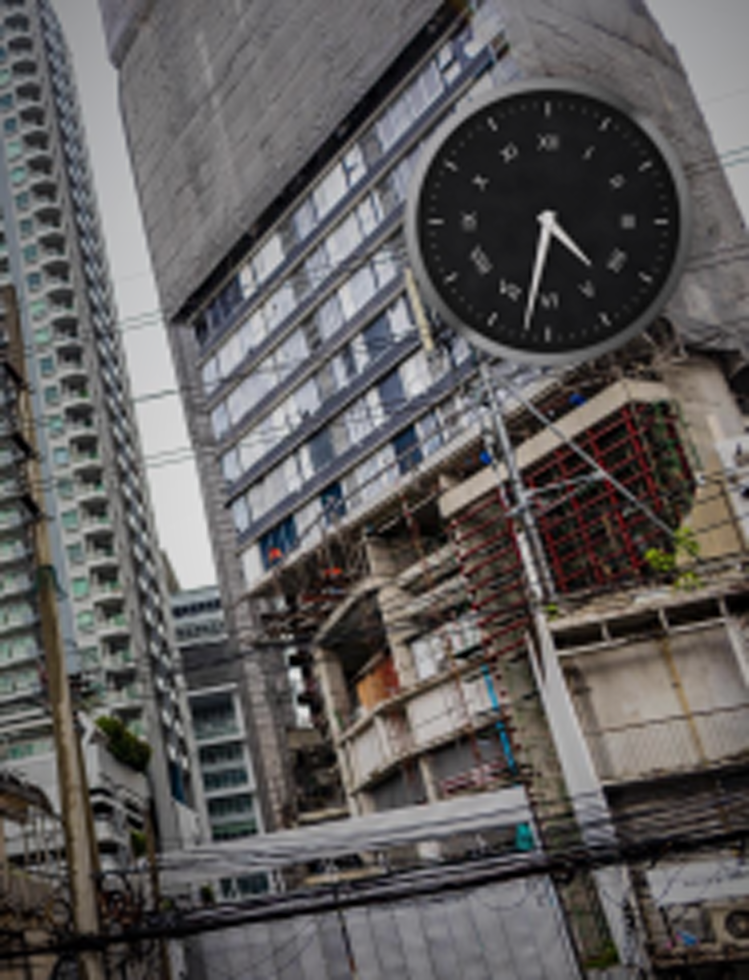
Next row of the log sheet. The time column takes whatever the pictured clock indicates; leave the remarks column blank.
4:32
